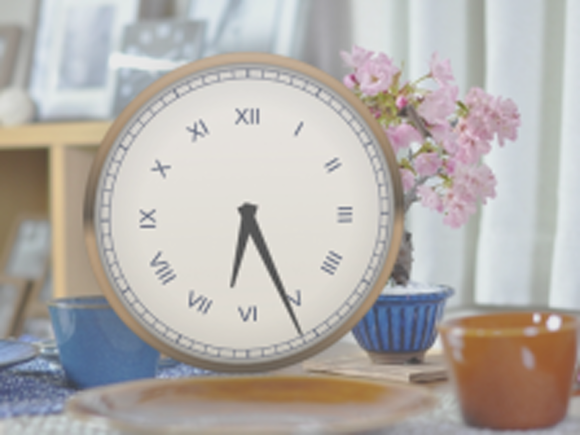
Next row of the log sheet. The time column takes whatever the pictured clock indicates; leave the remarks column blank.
6:26
